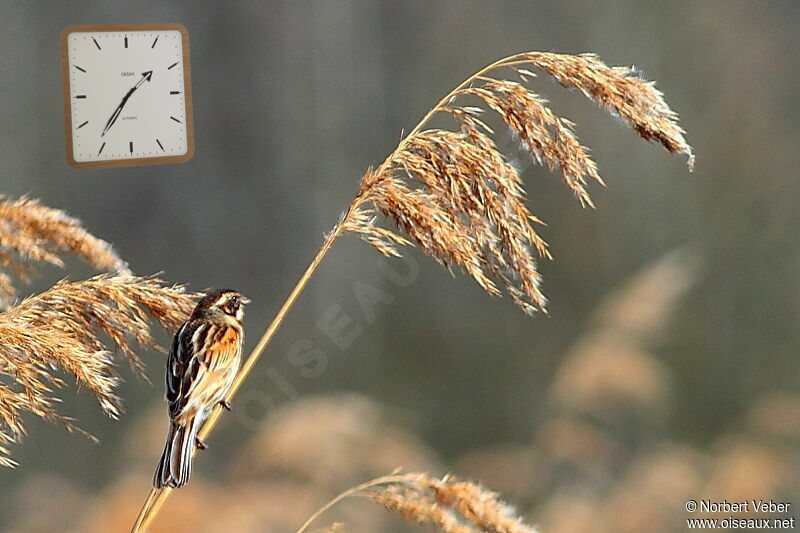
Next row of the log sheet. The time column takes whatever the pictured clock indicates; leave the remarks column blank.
1:36
